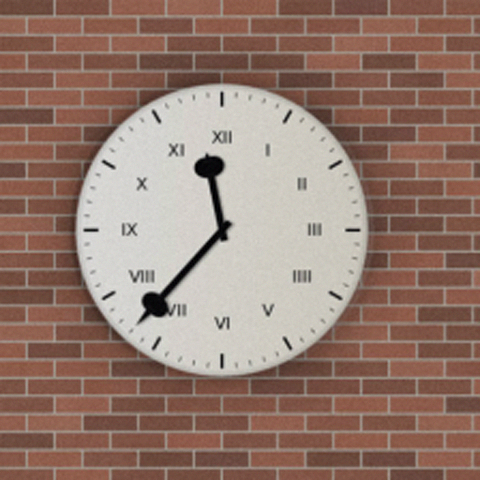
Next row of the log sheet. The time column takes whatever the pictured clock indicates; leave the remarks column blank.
11:37
